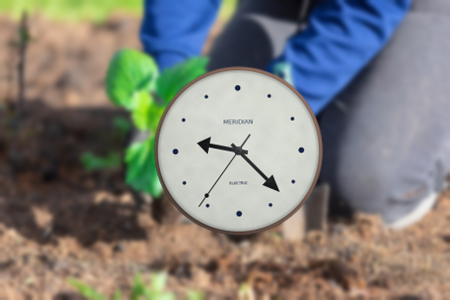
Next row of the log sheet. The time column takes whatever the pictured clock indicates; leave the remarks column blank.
9:22:36
